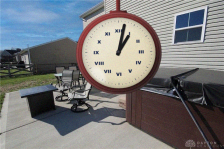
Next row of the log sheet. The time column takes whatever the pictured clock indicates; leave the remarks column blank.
1:02
